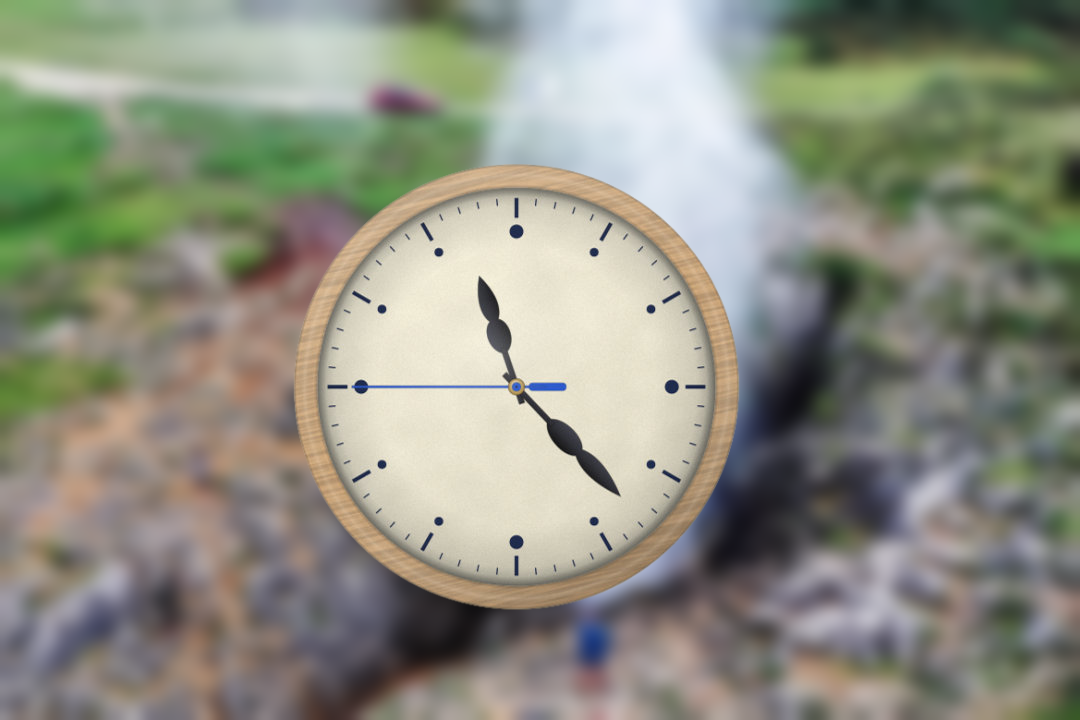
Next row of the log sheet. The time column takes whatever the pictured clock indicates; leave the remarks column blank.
11:22:45
